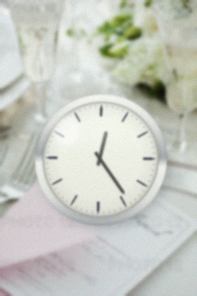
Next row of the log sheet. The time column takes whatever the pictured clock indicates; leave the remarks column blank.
12:24
